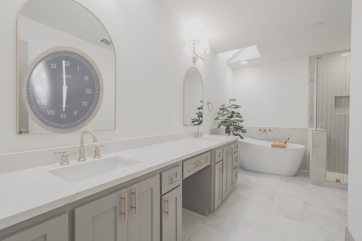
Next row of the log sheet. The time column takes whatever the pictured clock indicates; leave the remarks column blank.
5:59
